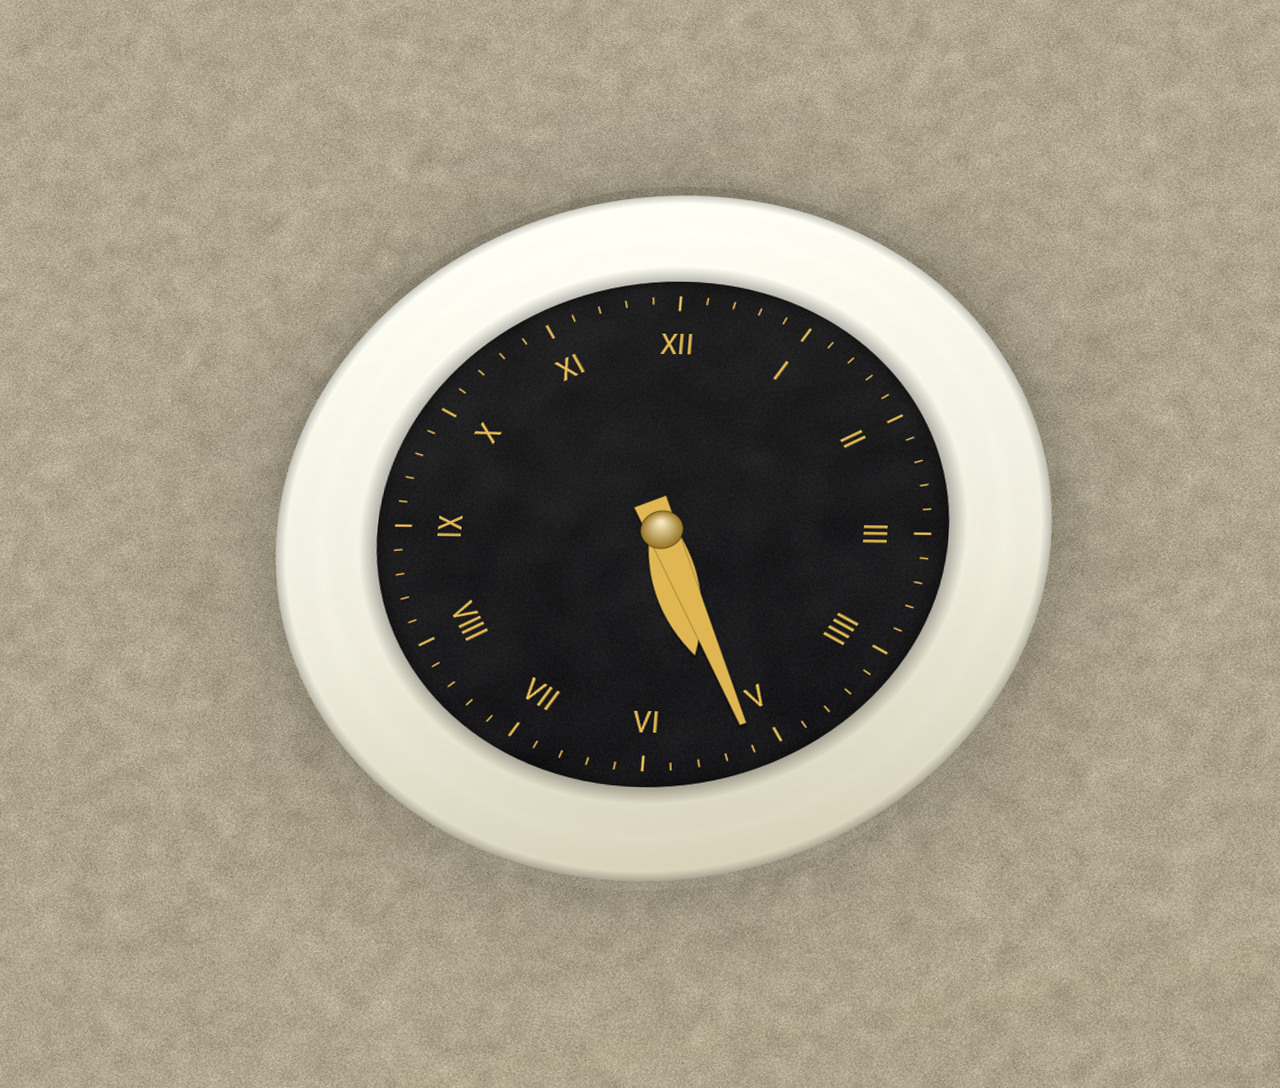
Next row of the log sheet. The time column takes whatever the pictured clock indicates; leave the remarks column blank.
5:26
